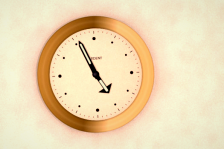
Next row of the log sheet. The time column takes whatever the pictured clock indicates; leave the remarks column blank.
4:56
